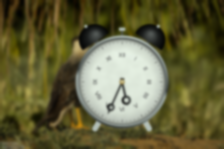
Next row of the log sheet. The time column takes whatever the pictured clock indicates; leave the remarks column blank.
5:34
